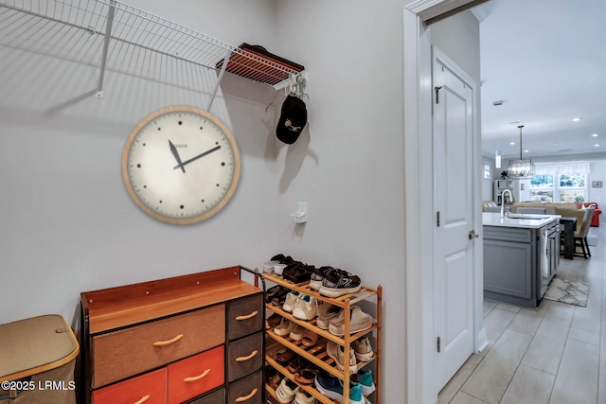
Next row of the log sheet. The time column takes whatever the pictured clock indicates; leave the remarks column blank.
11:11
